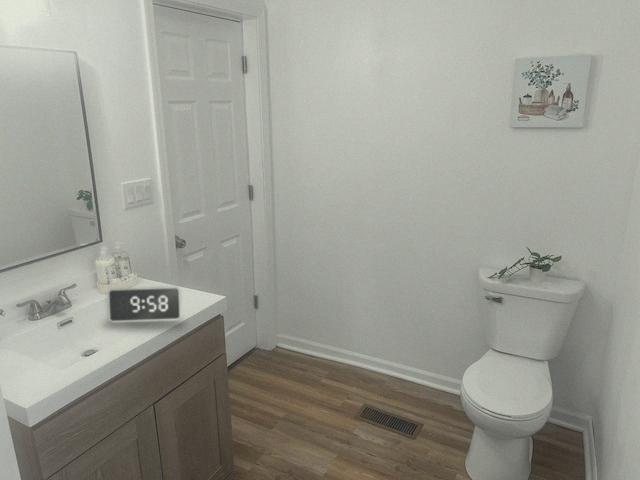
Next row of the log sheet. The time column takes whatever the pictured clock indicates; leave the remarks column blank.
9:58
